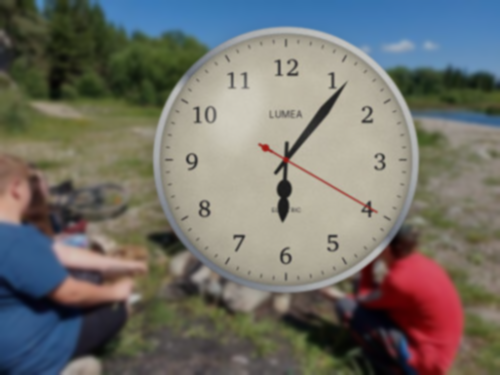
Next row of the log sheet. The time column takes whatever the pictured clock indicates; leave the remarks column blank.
6:06:20
